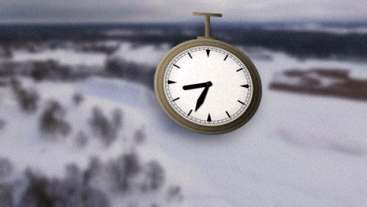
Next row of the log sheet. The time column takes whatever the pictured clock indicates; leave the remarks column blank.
8:34
